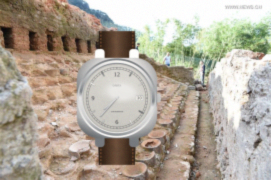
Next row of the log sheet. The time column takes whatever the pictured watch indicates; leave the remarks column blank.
7:37
